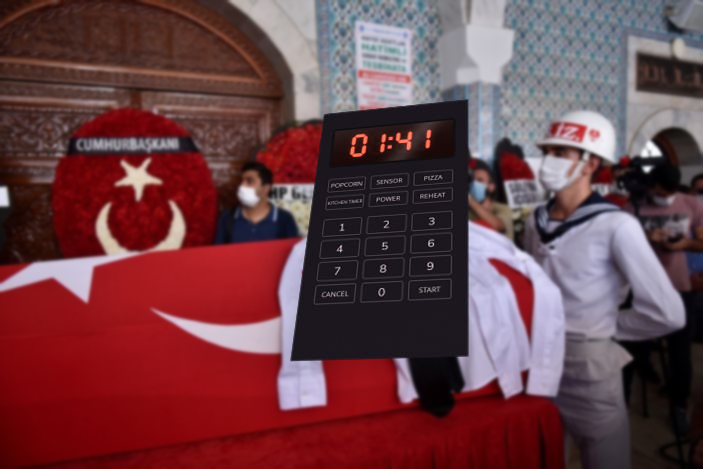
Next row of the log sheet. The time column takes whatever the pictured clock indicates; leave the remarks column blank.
1:41
